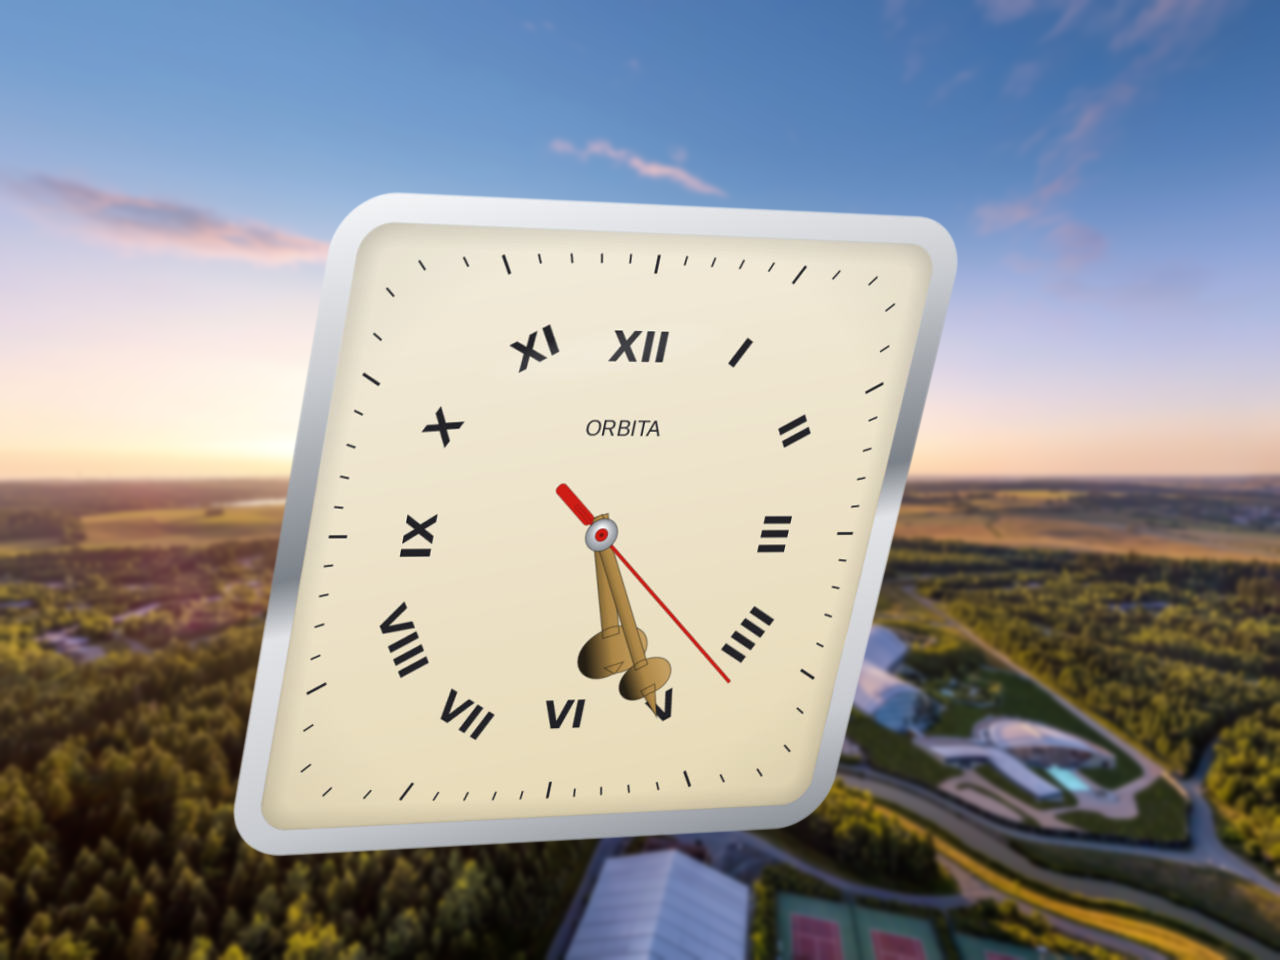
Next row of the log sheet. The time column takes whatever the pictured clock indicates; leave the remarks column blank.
5:25:22
